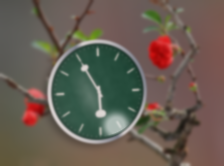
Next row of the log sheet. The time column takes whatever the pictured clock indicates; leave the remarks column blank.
5:55
